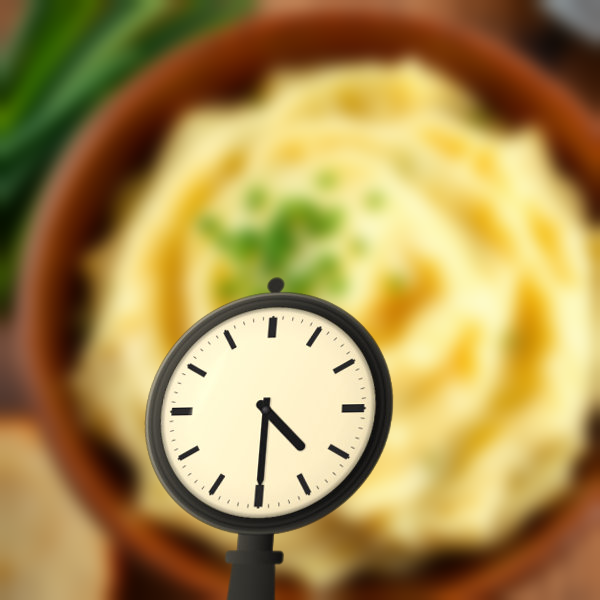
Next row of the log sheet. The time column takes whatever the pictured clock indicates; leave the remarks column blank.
4:30
